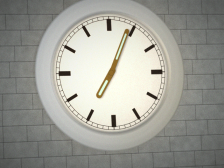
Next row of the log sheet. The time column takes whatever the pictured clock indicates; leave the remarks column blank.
7:04
